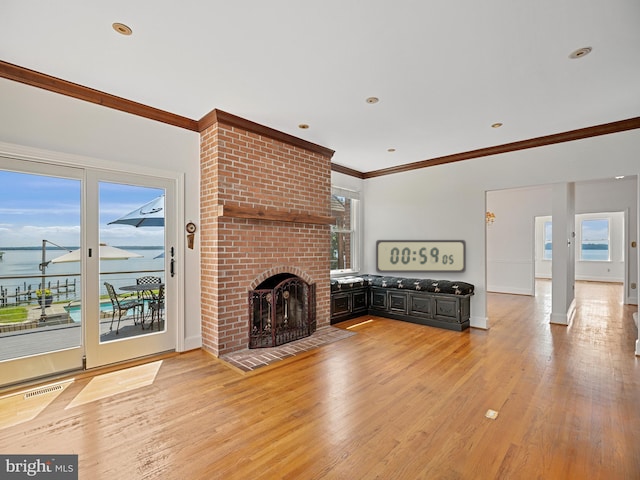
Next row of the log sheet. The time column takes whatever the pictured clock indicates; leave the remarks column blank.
0:59:05
